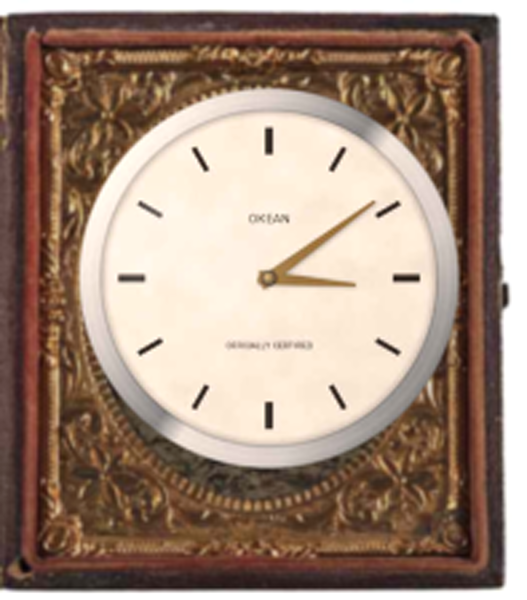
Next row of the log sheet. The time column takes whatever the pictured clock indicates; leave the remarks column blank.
3:09
